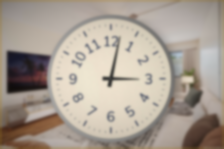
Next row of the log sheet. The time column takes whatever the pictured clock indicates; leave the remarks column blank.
3:02
